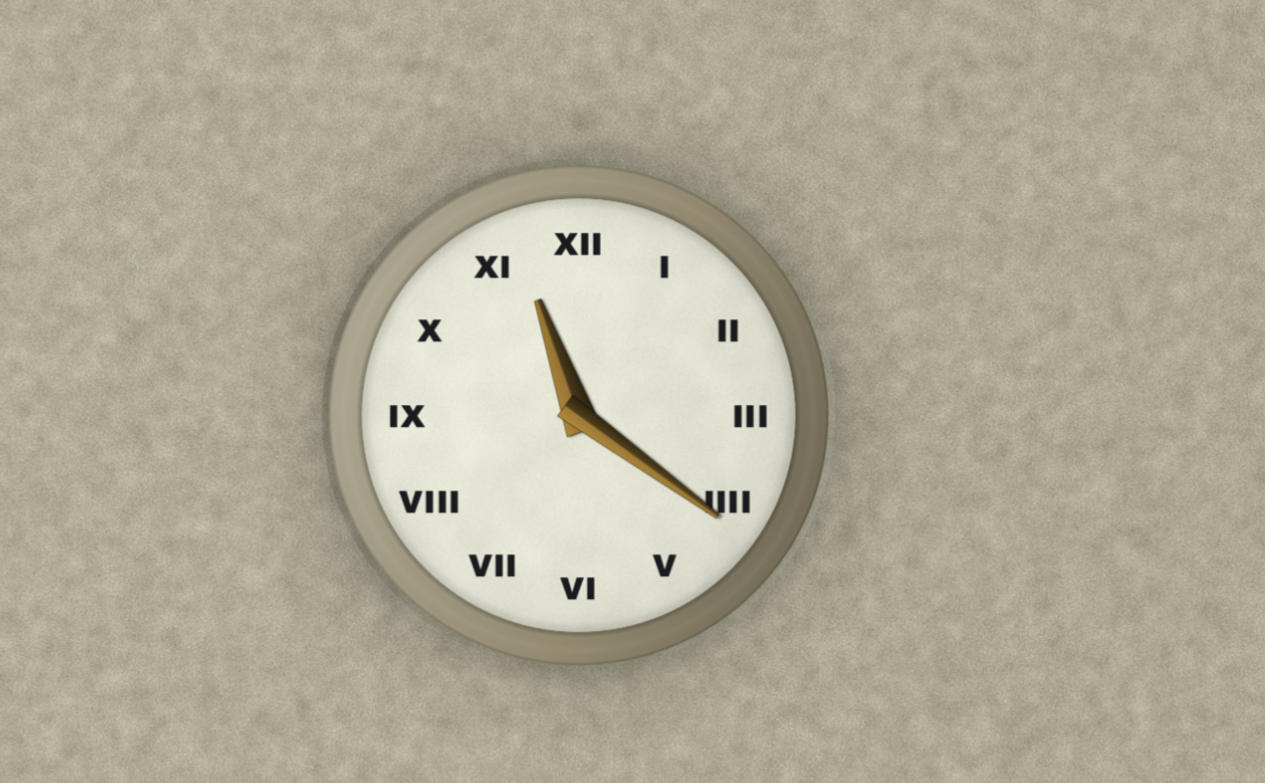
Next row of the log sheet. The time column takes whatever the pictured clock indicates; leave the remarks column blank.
11:21
